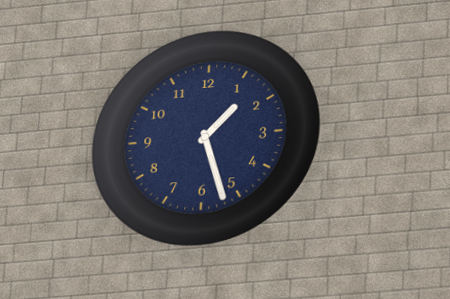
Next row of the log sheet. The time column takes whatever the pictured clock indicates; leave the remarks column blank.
1:27
